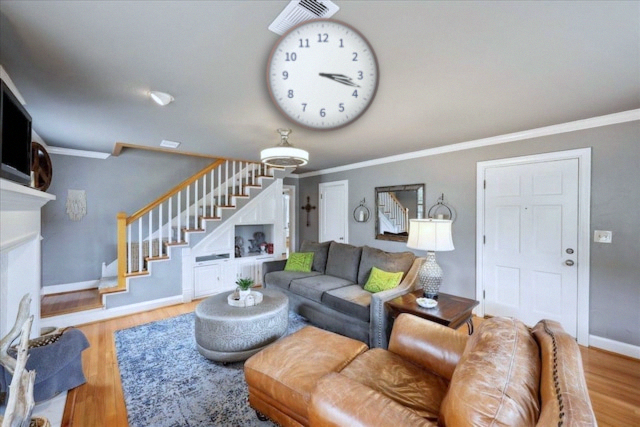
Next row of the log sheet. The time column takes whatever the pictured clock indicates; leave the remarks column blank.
3:18
